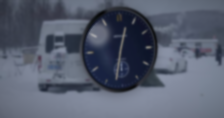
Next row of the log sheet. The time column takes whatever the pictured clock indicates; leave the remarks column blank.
12:32
